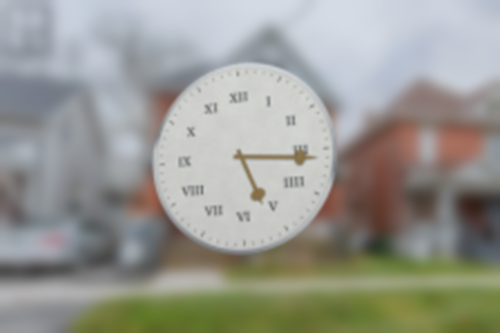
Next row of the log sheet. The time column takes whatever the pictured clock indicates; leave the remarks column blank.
5:16
